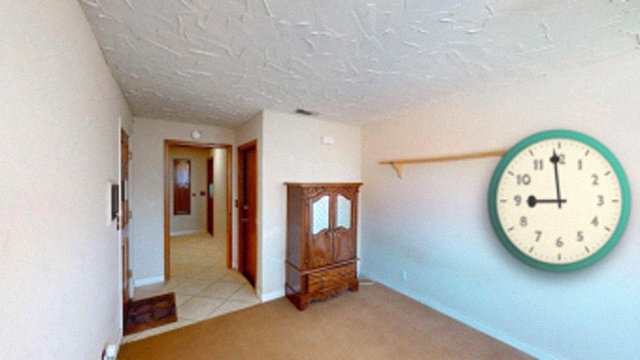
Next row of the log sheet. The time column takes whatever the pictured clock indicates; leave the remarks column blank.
8:59
